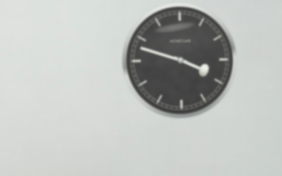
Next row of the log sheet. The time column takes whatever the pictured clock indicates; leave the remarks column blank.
3:48
